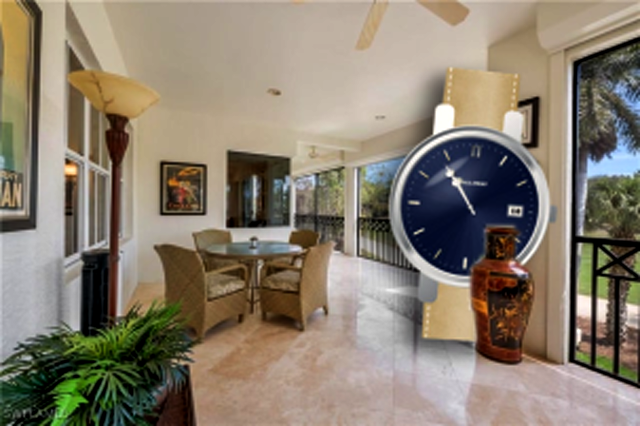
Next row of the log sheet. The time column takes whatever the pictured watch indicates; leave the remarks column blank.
10:54
